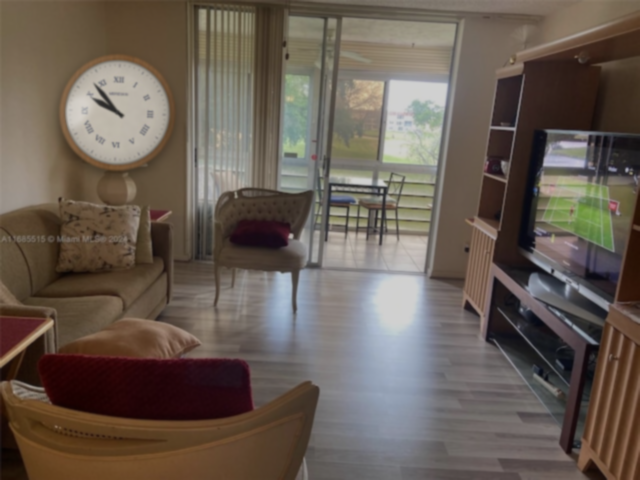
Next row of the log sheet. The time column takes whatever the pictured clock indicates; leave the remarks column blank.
9:53
